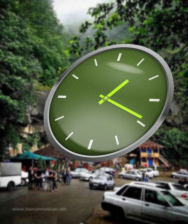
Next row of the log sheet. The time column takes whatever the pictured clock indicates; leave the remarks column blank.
1:19
